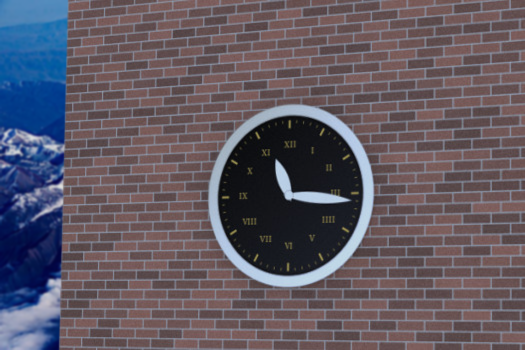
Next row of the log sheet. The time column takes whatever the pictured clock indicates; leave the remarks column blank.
11:16
